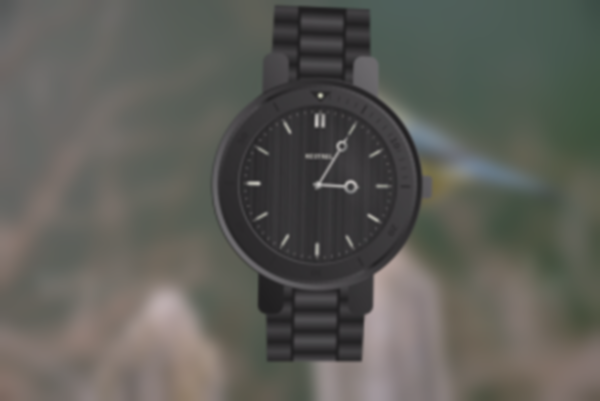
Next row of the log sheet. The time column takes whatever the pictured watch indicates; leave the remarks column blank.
3:05
